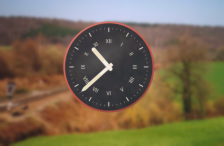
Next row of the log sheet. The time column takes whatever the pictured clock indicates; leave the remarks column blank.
10:38
